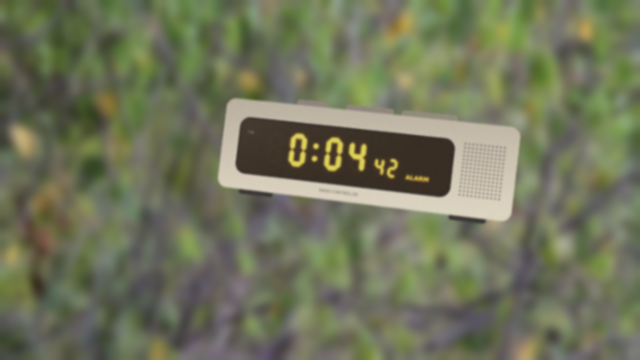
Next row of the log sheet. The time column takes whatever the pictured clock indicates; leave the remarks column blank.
0:04:42
